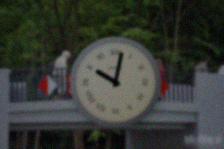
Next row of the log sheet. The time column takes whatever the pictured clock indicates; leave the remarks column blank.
10:02
